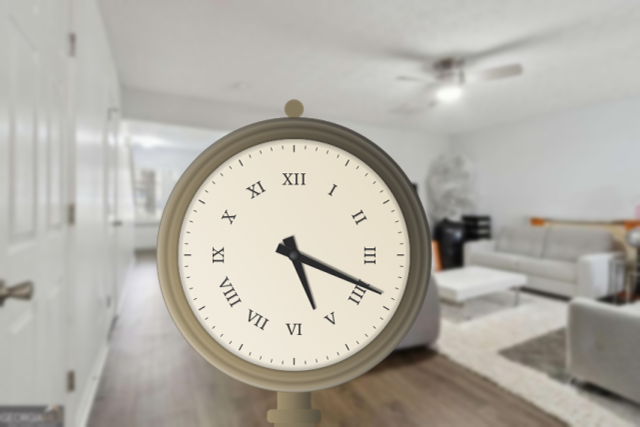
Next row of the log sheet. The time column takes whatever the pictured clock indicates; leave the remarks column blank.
5:19
